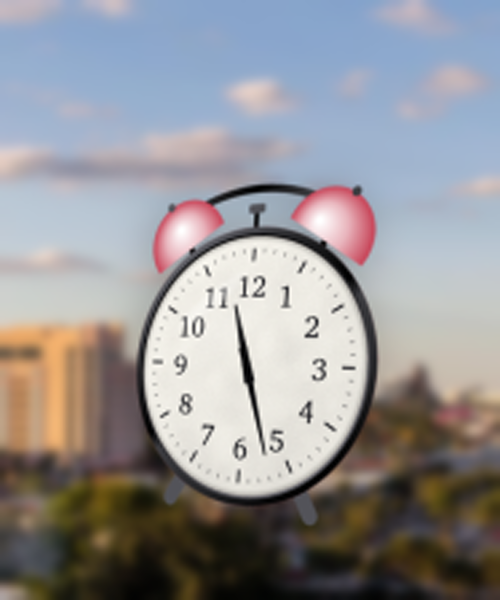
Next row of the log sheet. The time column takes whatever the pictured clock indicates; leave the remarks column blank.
11:27
